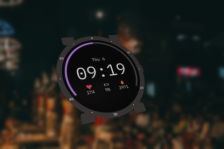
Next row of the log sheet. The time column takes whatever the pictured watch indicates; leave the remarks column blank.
9:19
